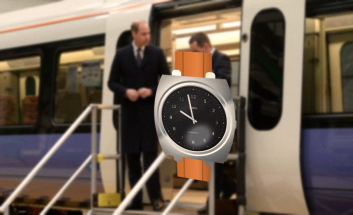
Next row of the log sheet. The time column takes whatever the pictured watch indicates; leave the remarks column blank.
9:58
